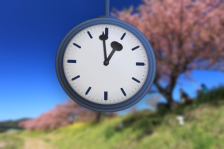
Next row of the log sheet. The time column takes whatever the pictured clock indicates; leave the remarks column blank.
12:59
